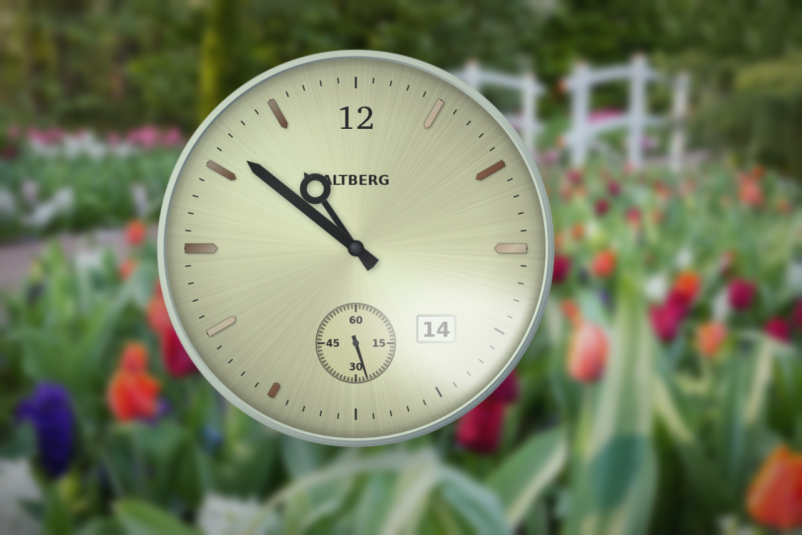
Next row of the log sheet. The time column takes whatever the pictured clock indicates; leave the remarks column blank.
10:51:27
